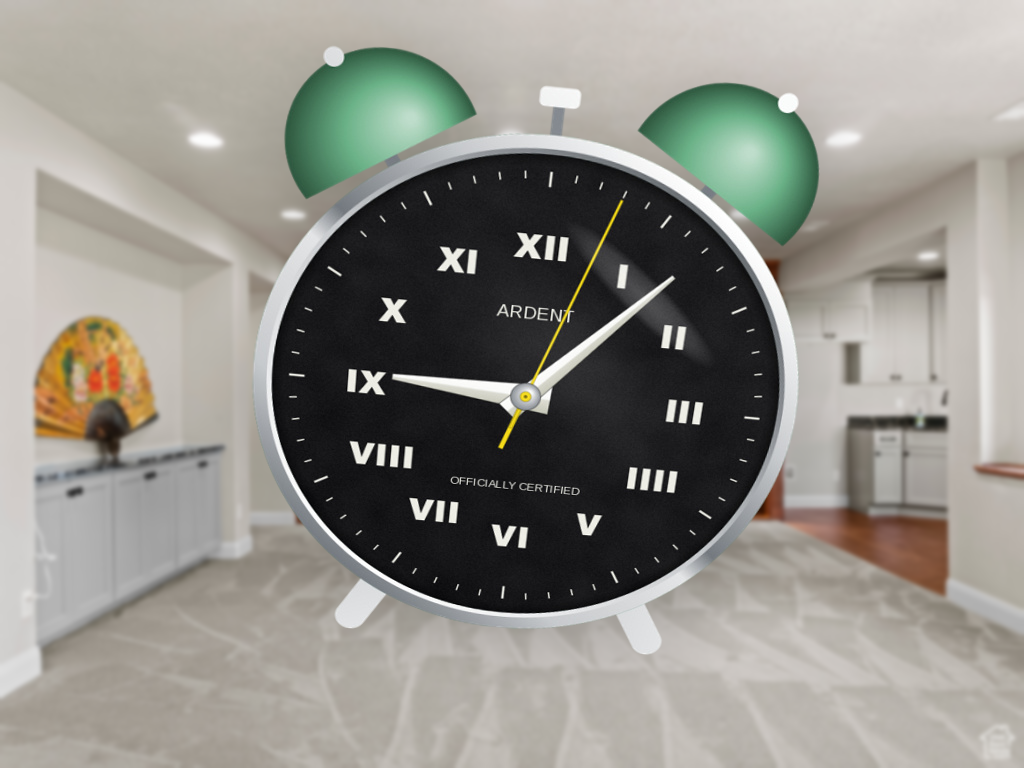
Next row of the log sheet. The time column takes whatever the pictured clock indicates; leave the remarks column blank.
9:07:03
